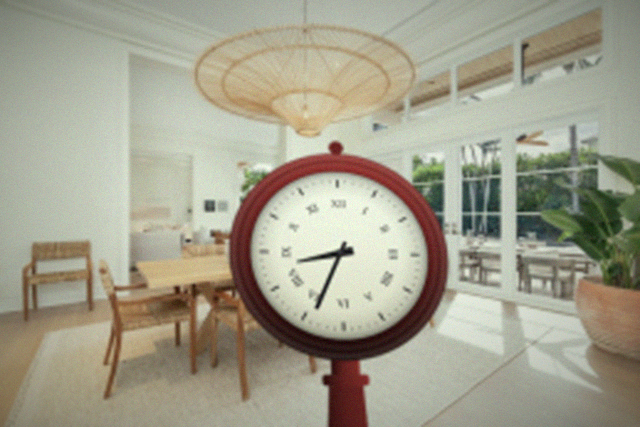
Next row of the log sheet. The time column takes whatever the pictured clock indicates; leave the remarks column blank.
8:34
